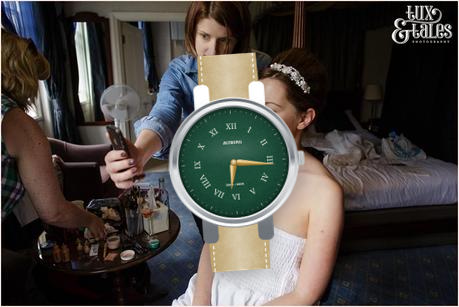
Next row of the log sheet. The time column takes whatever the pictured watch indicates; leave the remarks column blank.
6:16
